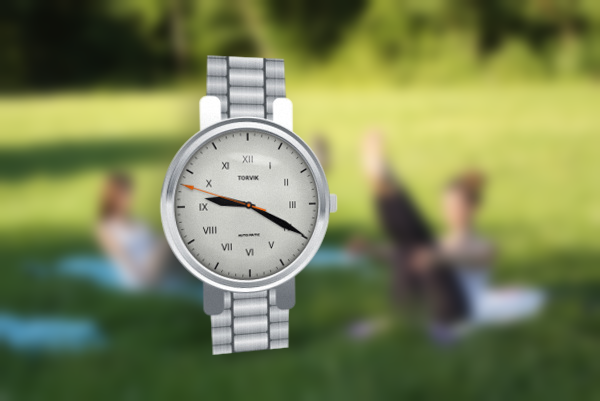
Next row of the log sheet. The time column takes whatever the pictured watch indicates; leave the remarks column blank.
9:19:48
